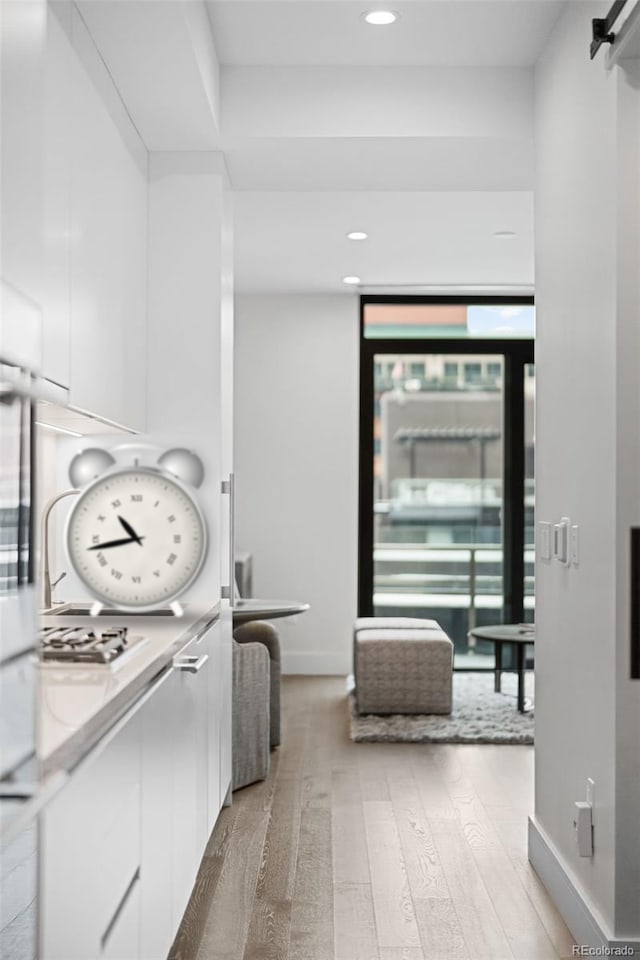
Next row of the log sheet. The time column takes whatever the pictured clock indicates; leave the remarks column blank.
10:43
